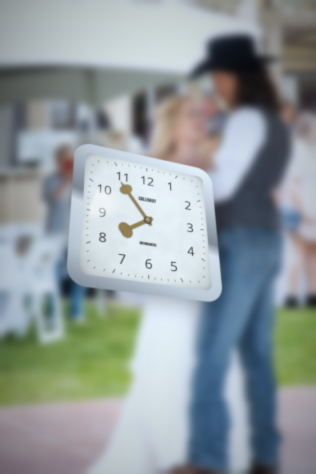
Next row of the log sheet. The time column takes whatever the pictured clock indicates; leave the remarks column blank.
7:54
